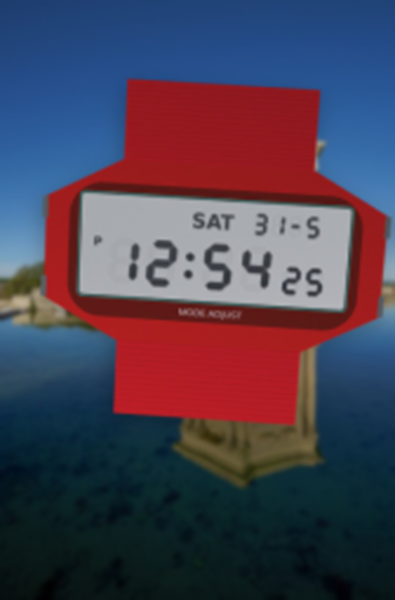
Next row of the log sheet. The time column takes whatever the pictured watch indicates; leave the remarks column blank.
12:54:25
